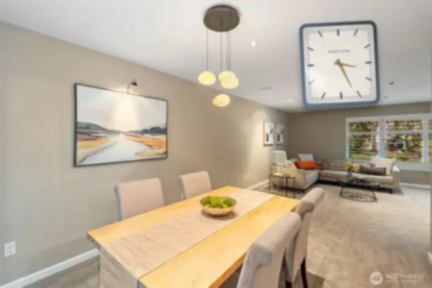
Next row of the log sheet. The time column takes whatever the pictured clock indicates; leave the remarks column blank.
3:26
